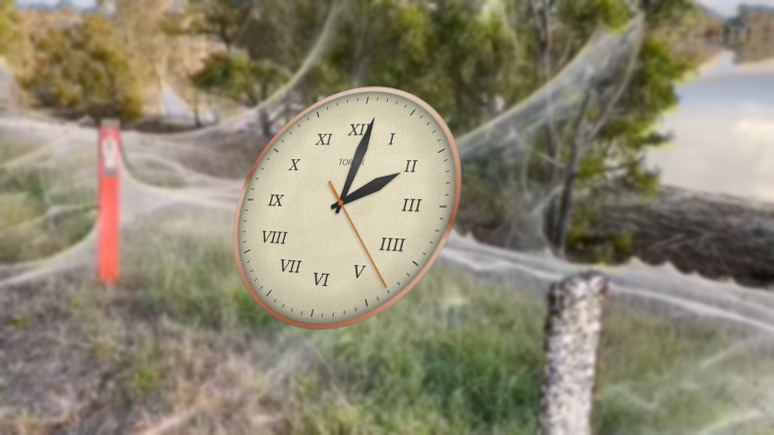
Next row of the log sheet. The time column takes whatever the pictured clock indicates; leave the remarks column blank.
2:01:23
